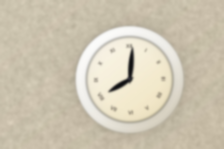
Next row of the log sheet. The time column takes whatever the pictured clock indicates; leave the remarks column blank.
8:01
